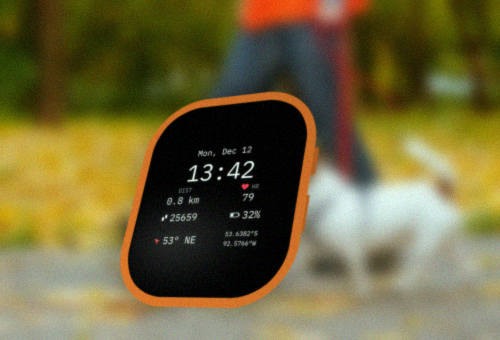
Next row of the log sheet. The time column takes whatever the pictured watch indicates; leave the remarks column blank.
13:42
